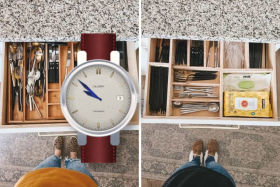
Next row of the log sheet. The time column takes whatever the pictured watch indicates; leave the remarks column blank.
9:52
